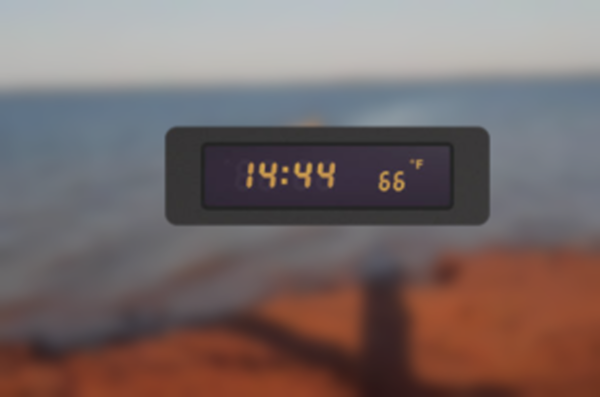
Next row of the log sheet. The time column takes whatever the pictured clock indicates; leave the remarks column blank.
14:44
